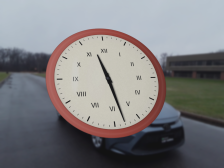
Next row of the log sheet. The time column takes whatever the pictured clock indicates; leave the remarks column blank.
11:28
